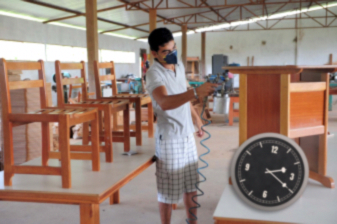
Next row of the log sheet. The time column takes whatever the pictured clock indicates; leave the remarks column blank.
2:20
